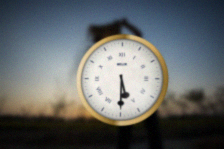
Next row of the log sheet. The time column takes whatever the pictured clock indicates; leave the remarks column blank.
5:30
